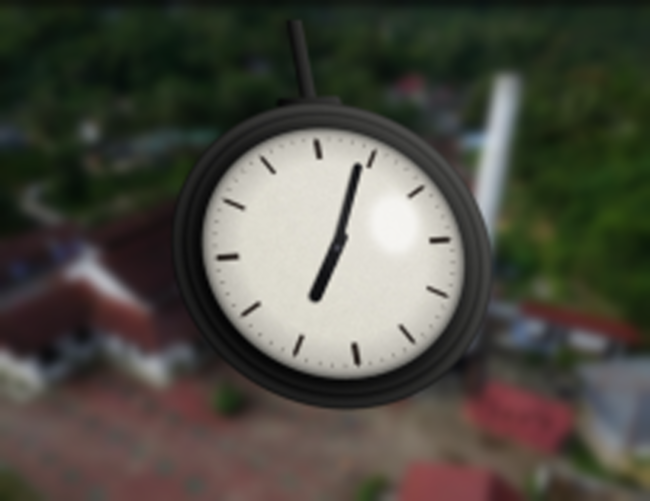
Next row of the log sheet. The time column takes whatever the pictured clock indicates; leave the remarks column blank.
7:04
